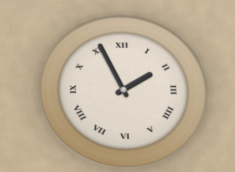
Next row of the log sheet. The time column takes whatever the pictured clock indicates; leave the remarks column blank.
1:56
